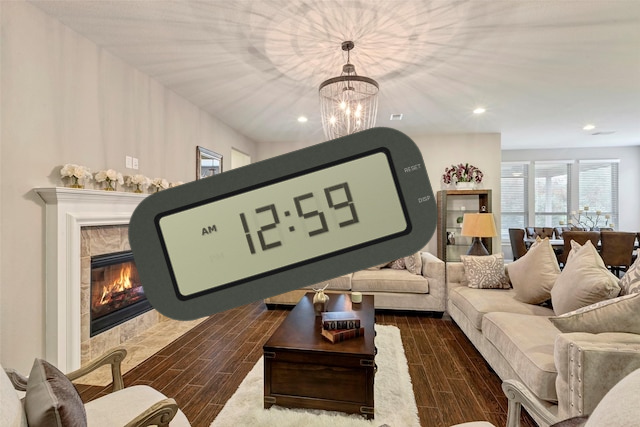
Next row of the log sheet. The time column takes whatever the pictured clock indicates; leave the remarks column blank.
12:59
